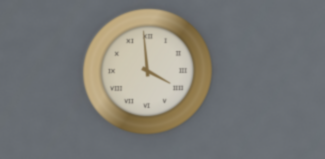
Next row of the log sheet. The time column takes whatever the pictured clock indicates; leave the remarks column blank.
3:59
